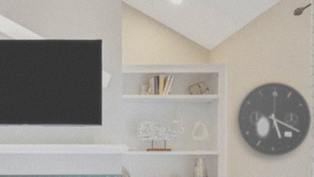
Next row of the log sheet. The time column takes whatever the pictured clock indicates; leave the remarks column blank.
5:19
